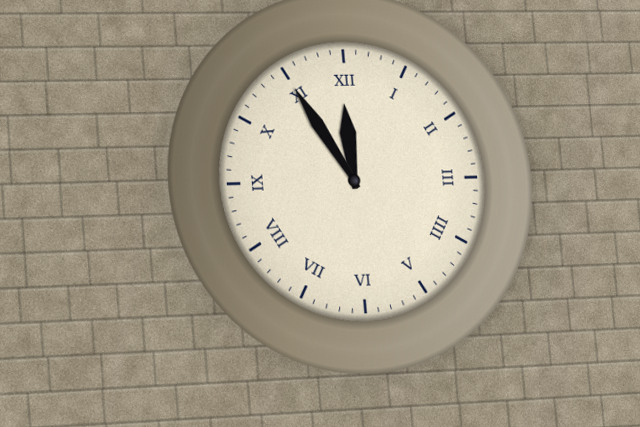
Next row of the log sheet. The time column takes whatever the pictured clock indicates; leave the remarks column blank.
11:55
